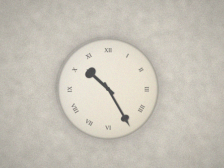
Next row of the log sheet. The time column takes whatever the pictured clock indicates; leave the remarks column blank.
10:25
